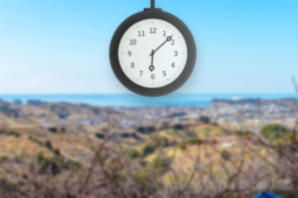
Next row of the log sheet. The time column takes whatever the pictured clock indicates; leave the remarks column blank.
6:08
